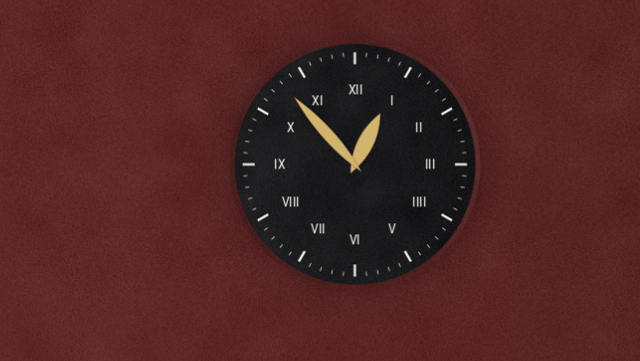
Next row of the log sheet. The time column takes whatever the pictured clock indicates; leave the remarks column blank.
12:53
